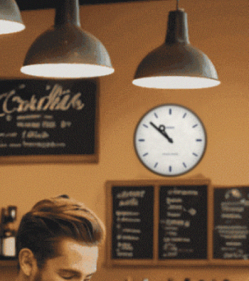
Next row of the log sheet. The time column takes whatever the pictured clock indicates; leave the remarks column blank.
10:52
